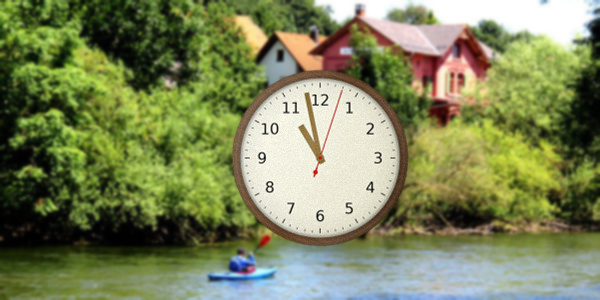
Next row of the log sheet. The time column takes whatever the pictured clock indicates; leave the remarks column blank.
10:58:03
